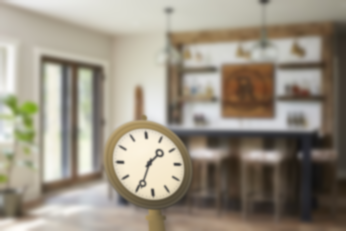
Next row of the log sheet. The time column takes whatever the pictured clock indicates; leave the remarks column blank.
1:34
